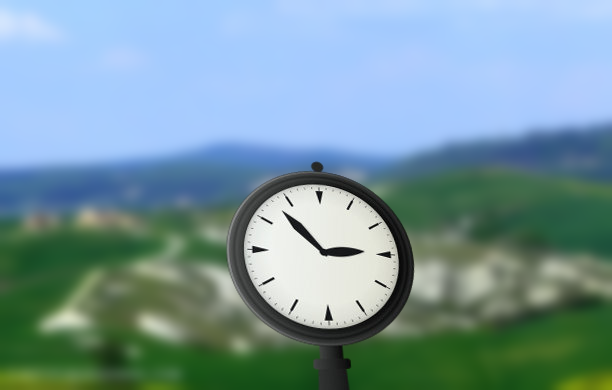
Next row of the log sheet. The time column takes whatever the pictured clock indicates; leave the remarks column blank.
2:53
